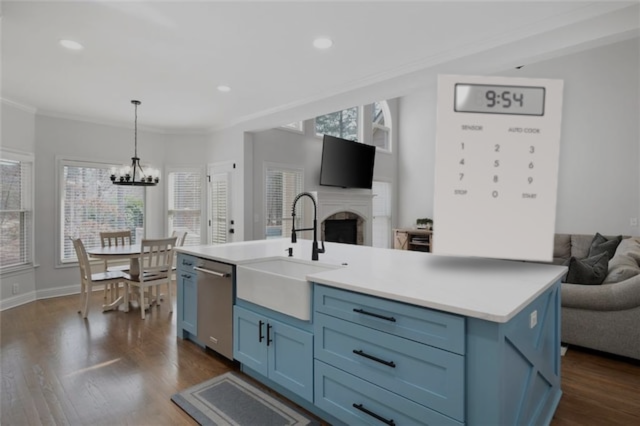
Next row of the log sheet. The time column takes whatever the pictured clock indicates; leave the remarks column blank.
9:54
